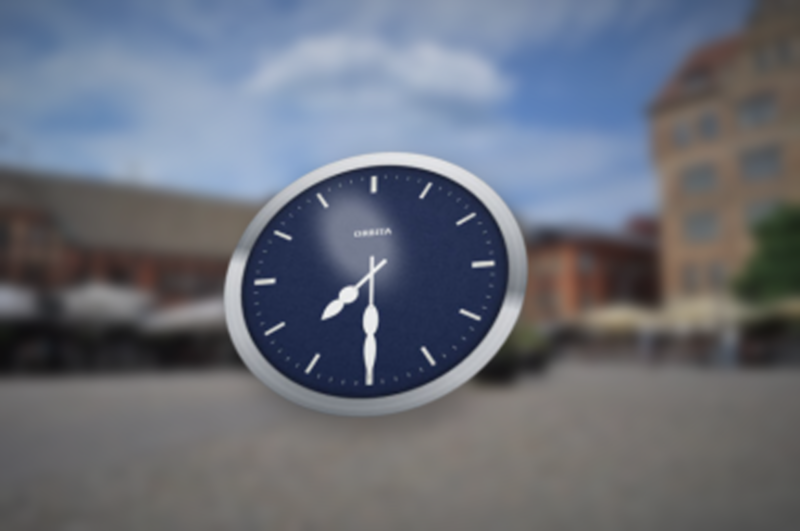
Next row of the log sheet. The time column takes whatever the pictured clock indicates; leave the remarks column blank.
7:30
